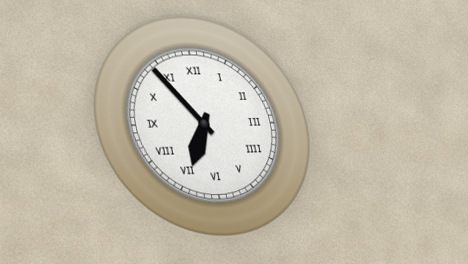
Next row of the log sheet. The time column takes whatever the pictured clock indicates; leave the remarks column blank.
6:54
